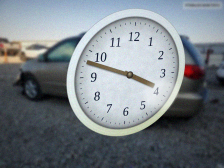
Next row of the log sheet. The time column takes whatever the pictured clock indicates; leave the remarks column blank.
3:48
